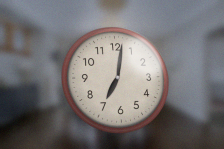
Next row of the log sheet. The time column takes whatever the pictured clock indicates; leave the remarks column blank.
7:02
